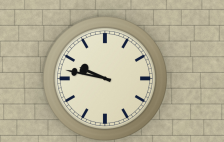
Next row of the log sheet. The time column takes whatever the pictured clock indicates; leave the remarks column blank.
9:47
